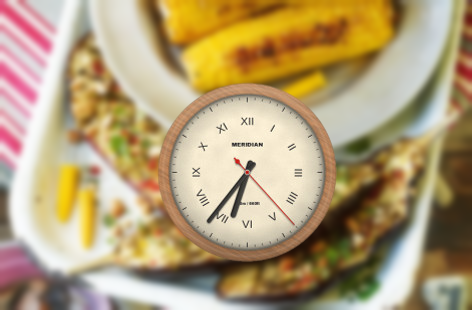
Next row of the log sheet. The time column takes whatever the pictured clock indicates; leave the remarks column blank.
6:36:23
